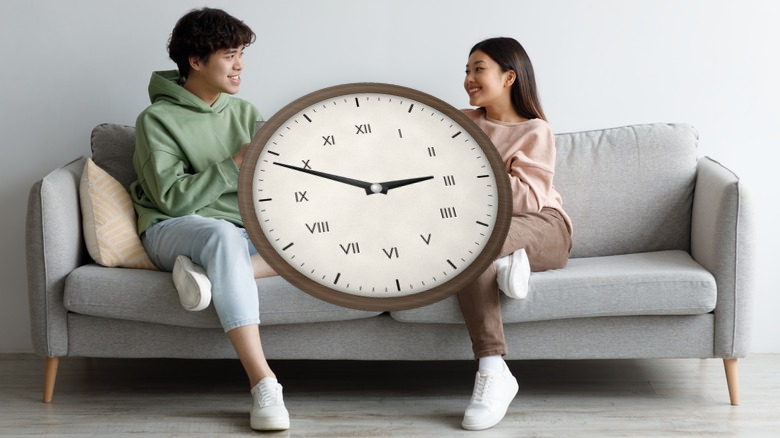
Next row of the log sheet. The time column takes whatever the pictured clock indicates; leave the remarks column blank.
2:49
